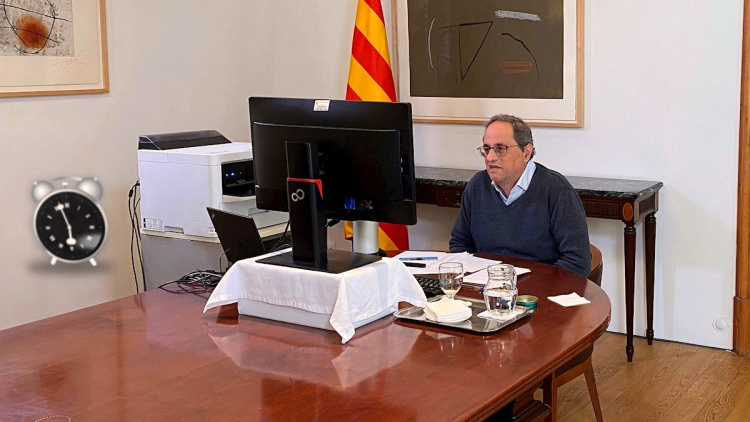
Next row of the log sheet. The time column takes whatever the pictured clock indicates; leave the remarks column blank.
5:57
